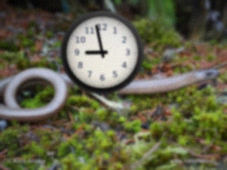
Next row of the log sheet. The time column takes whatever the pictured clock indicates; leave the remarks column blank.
8:58
